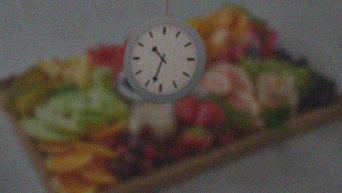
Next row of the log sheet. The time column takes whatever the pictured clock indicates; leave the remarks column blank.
10:33
